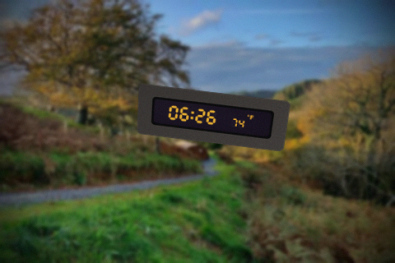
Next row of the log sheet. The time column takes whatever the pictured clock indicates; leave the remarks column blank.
6:26
